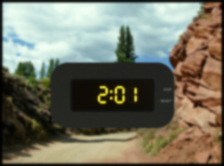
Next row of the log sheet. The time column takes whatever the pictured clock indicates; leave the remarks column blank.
2:01
